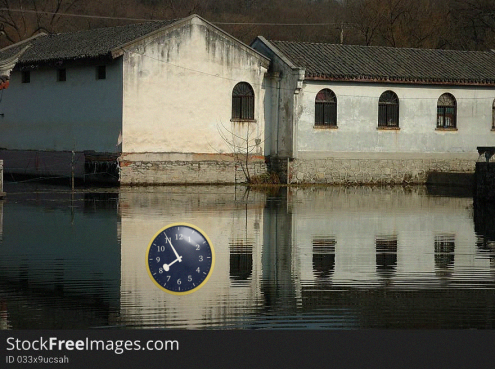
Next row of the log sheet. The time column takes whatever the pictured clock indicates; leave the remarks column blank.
7:55
